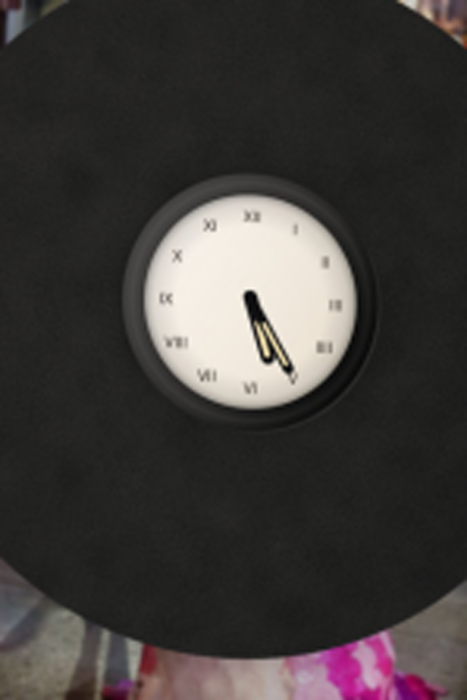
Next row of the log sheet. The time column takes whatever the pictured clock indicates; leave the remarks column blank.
5:25
